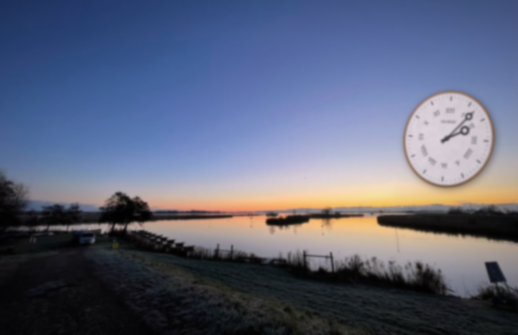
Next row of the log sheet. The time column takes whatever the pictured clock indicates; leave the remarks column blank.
2:07
